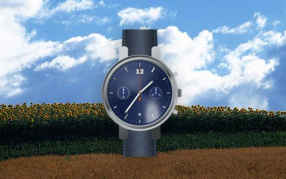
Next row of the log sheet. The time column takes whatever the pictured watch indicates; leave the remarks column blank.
1:36
